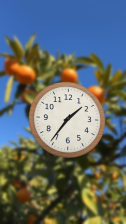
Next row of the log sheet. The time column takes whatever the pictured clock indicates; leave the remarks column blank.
1:36
